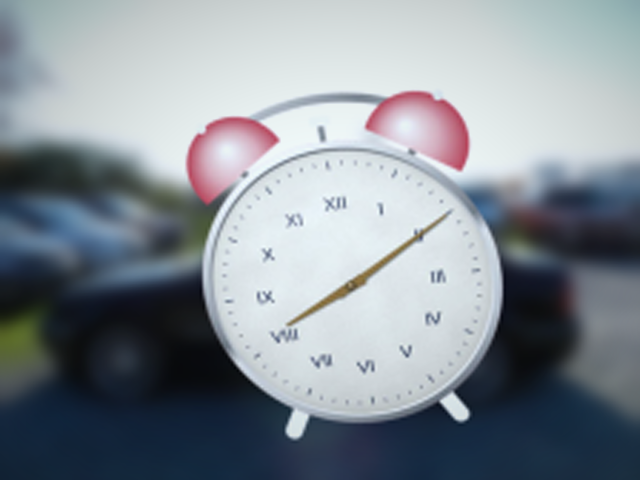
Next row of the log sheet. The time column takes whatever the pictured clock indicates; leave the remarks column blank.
8:10
